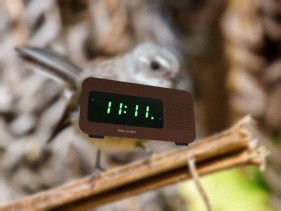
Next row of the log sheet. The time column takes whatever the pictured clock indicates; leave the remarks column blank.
11:11
